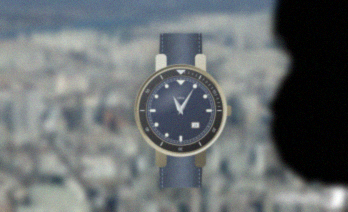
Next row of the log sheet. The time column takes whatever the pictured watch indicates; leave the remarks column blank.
11:05
